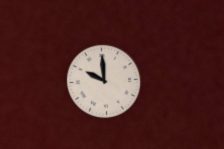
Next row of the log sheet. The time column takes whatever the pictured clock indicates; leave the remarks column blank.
10:00
